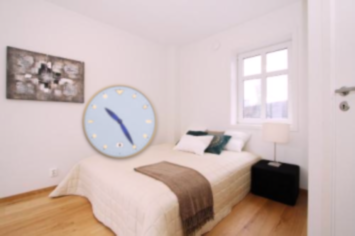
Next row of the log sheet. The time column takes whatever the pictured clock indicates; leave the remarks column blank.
10:25
